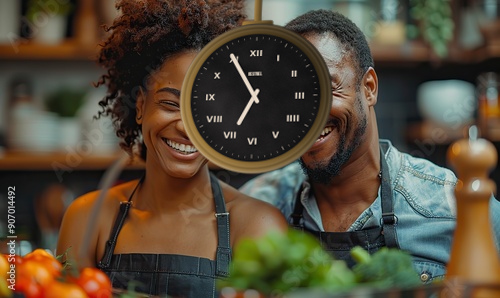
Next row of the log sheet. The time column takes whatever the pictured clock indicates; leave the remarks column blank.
6:55
